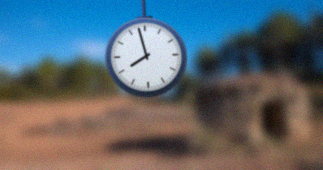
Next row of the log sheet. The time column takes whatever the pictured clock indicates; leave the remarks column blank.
7:58
